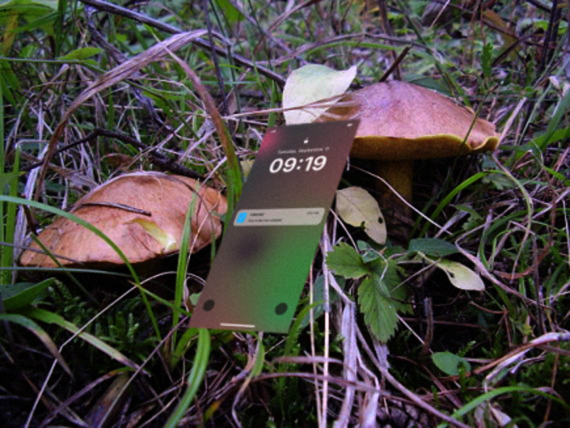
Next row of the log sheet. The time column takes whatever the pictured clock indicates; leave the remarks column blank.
9:19
